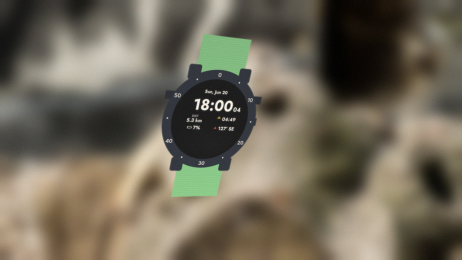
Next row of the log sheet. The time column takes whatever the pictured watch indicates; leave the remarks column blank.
18:00
